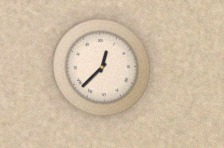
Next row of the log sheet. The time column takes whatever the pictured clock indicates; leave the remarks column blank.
12:38
